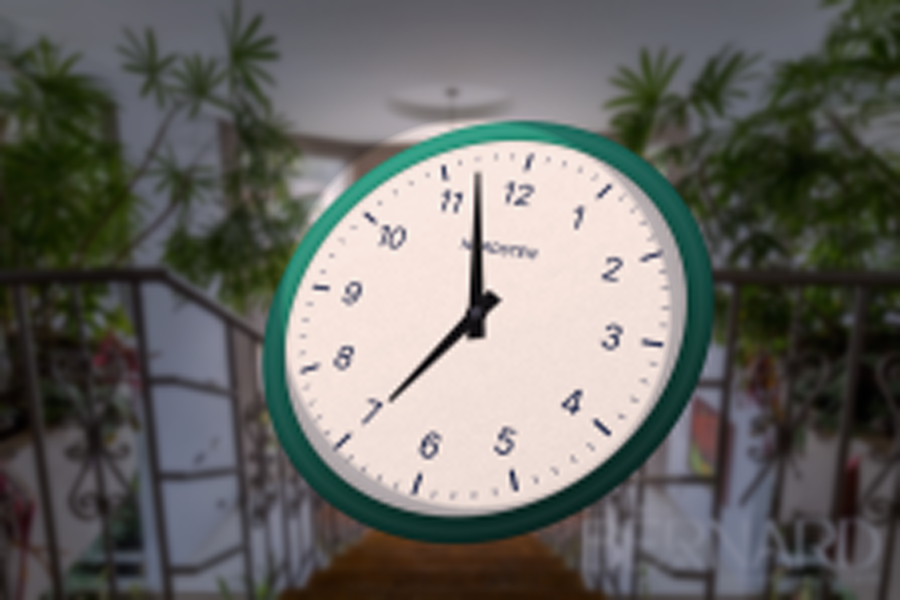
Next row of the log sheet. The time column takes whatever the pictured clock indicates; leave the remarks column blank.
6:57
